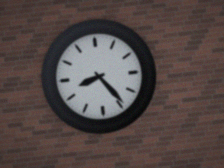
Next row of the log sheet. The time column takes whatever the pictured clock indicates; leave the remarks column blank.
8:24
